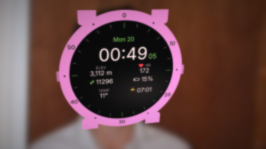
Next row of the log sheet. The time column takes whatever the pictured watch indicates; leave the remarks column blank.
0:49
